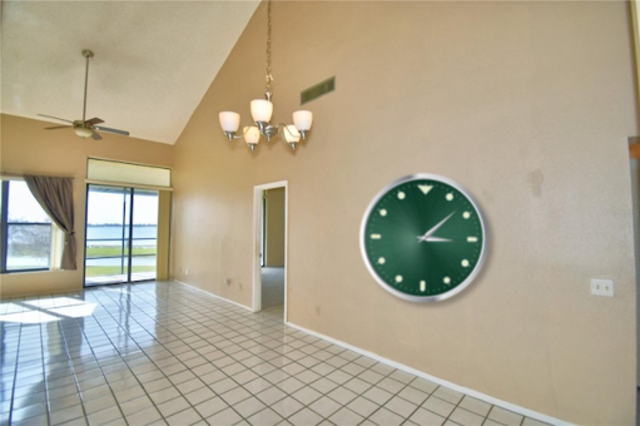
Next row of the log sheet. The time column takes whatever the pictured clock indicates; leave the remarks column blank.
3:08
